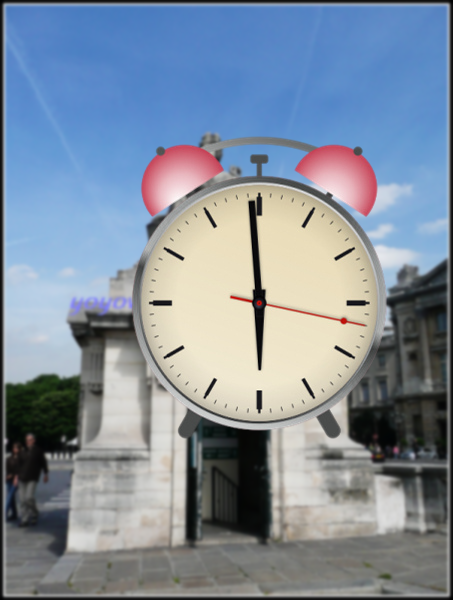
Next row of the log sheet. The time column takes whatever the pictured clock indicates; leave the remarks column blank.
5:59:17
